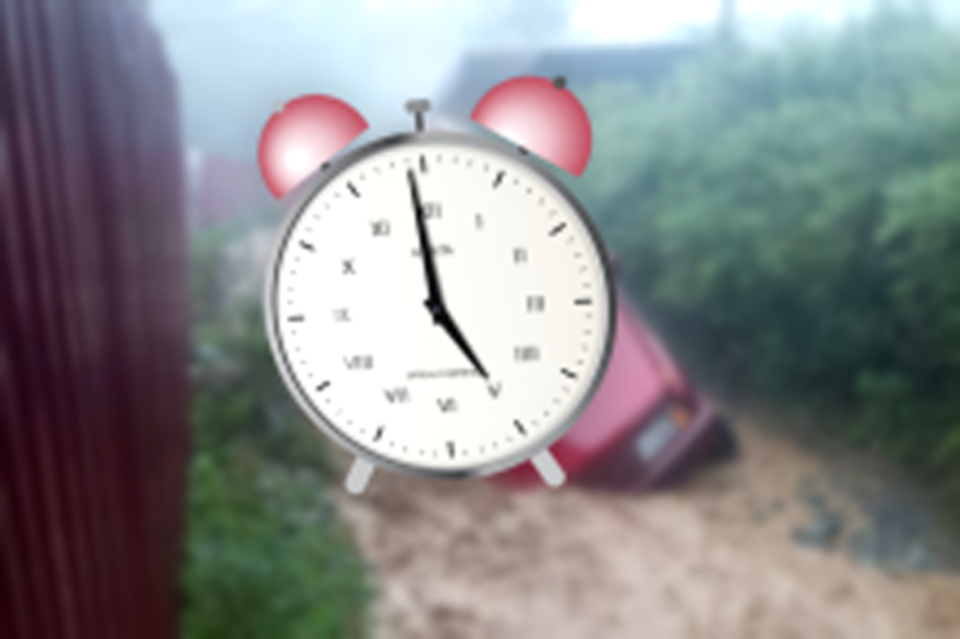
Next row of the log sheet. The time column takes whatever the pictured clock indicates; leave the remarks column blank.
4:59
